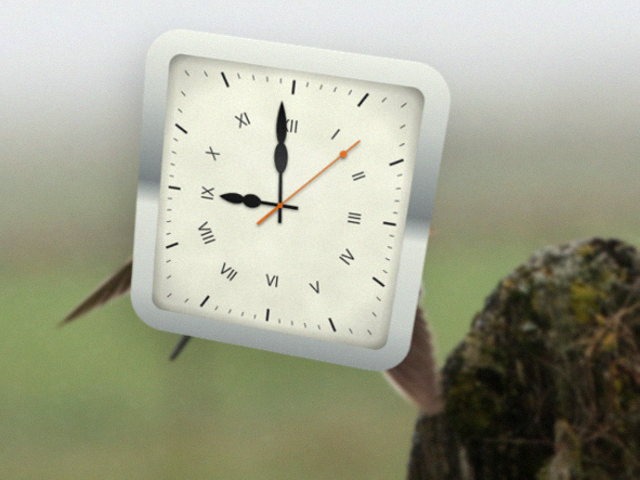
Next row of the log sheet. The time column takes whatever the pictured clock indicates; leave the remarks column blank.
8:59:07
